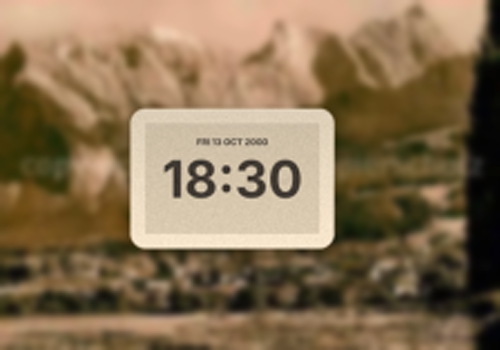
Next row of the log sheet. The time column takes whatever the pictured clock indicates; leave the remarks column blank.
18:30
